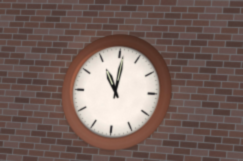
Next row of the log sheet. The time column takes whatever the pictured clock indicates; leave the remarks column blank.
11:01
